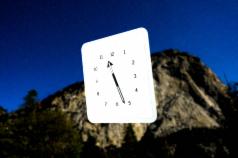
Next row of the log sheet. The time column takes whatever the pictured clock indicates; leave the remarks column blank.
11:27
